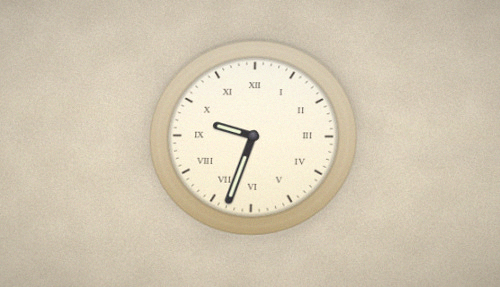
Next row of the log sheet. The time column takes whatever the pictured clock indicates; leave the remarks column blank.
9:33
